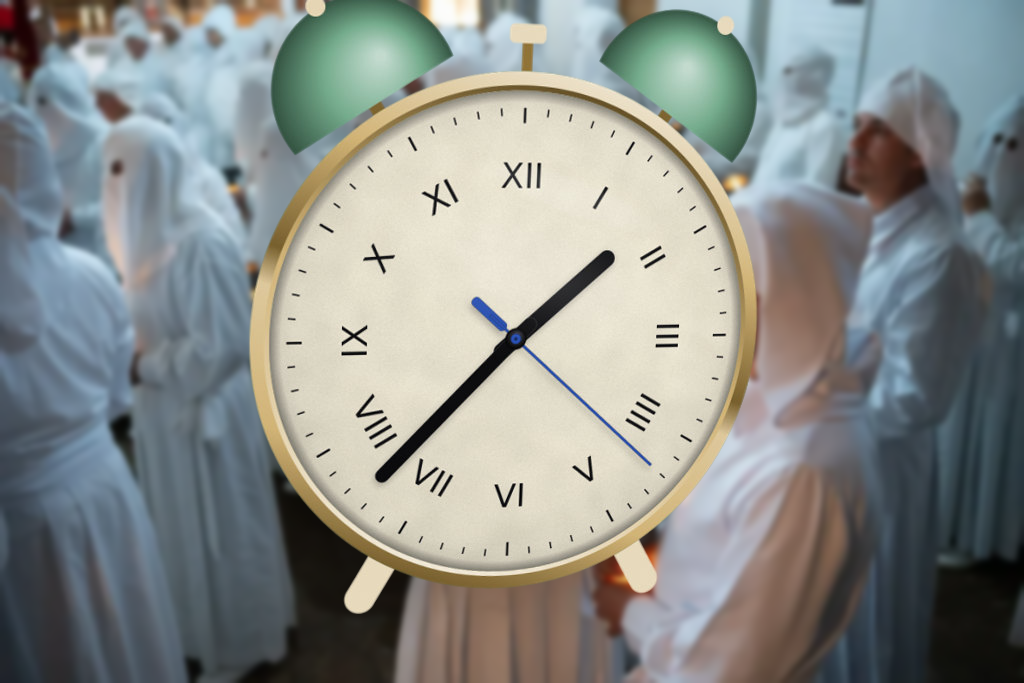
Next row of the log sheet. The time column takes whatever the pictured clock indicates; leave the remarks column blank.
1:37:22
